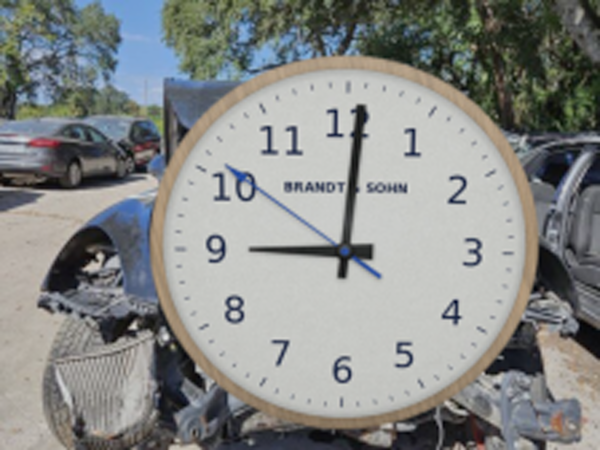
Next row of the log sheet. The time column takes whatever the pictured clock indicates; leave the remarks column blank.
9:00:51
